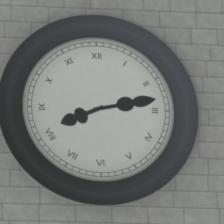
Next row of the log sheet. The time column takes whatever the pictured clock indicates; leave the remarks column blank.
8:13
